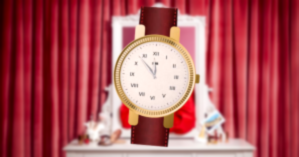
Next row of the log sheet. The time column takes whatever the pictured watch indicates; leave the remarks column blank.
11:53
